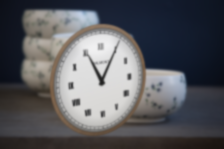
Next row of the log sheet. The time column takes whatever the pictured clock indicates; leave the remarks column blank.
11:05
